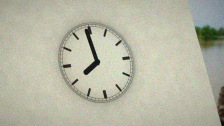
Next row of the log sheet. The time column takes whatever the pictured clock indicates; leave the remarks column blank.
7:59
